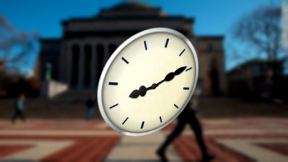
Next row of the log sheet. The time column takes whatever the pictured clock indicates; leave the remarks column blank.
8:09
